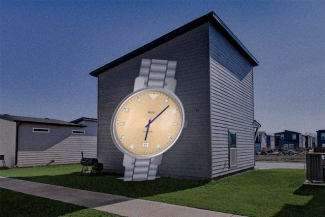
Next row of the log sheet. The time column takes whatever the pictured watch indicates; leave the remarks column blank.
6:07
